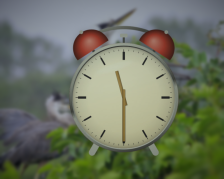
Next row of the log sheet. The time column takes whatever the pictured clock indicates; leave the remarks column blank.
11:30
